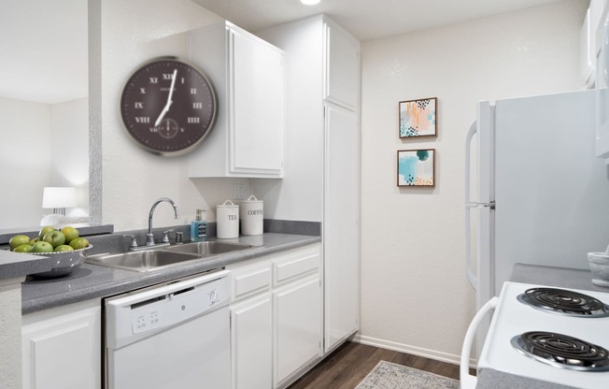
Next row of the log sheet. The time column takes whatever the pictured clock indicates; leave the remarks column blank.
7:02
